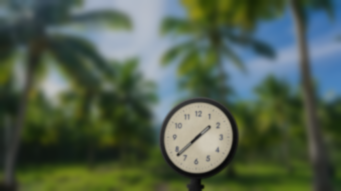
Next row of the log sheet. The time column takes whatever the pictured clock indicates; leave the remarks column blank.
1:38
